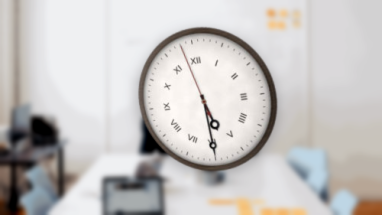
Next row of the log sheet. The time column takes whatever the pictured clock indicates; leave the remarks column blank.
5:29:58
